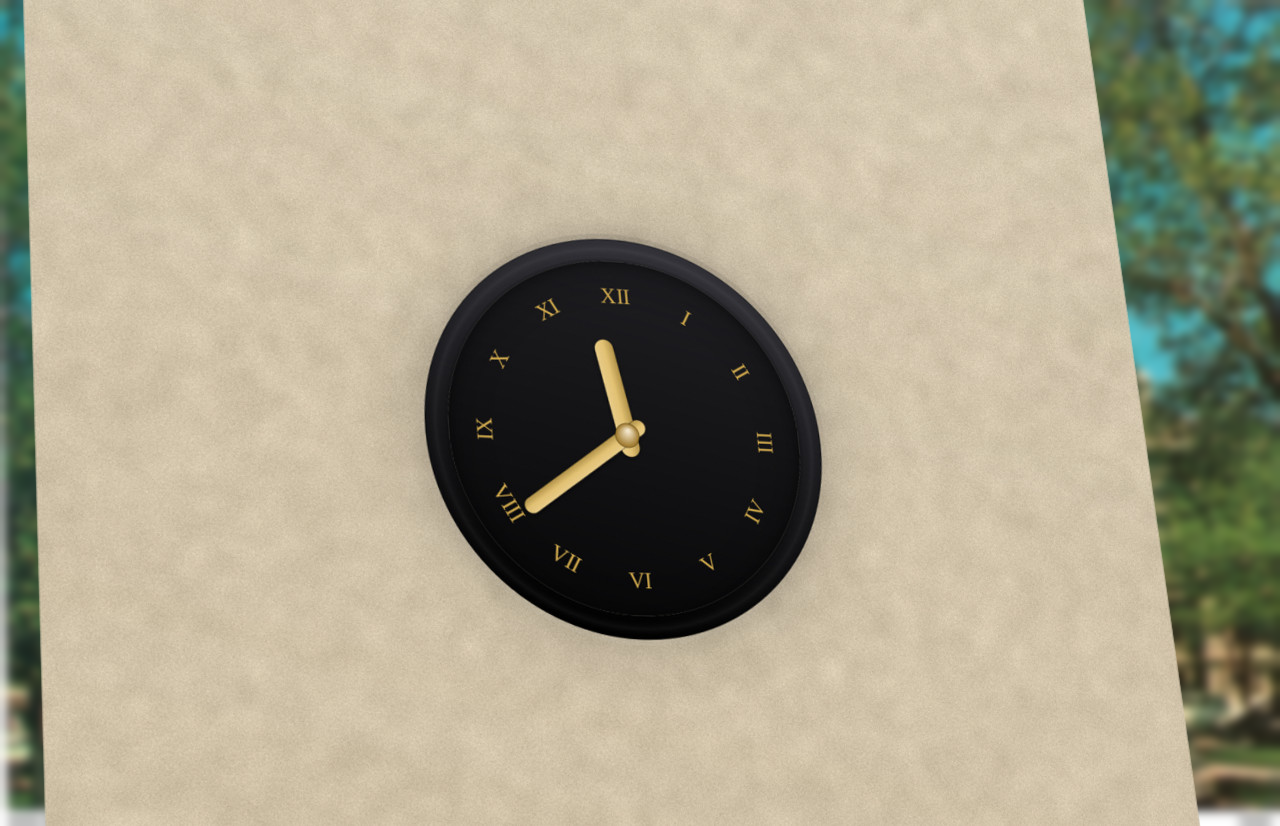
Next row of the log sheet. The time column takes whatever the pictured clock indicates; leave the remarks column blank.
11:39
